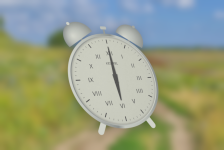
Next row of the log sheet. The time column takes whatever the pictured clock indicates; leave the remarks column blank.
6:00
